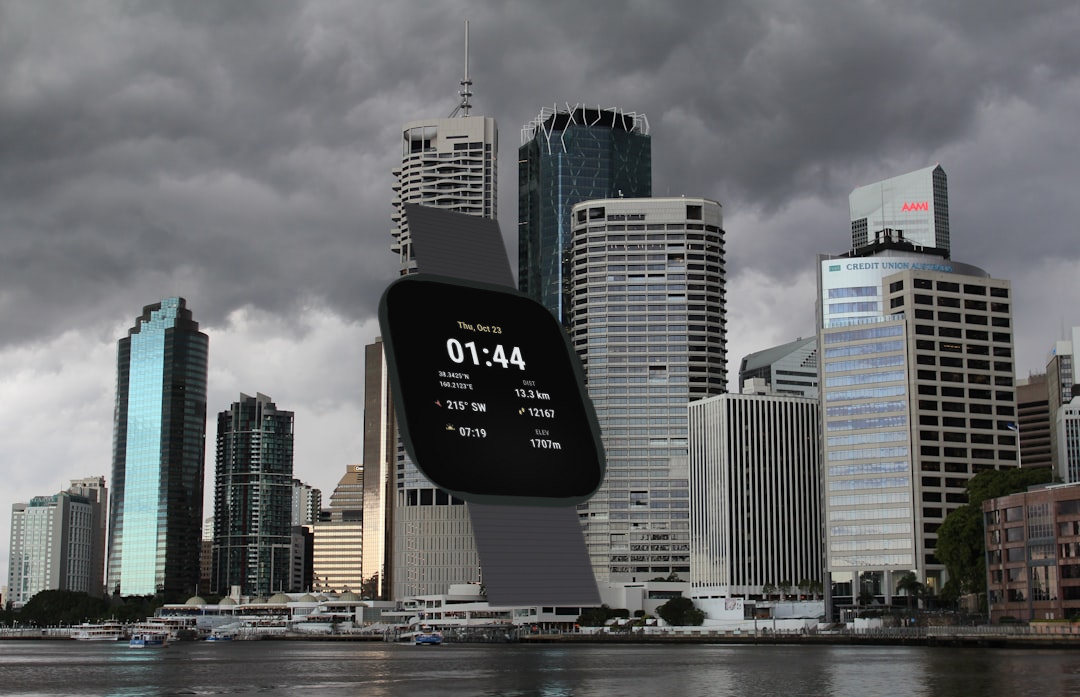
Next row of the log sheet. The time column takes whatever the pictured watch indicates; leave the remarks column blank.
1:44
